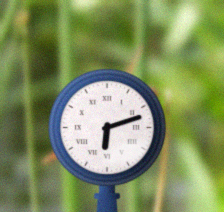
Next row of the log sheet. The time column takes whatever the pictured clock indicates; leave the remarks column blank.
6:12
